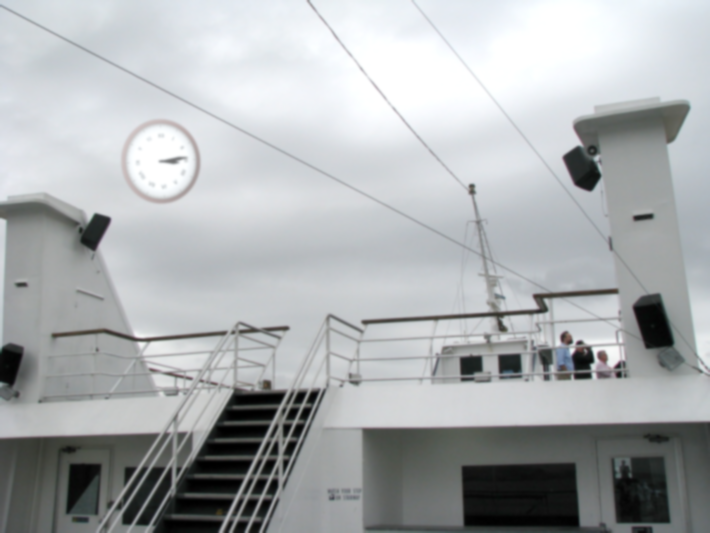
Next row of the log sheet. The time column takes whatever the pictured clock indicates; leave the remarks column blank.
3:14
